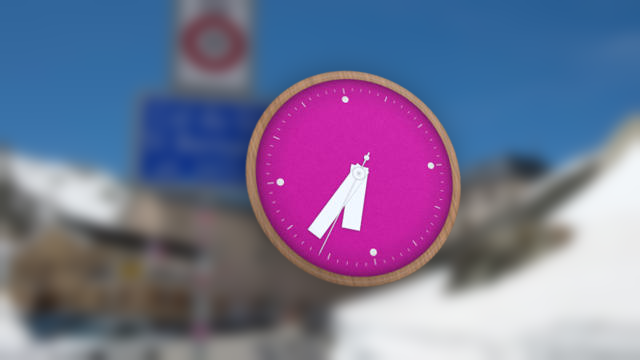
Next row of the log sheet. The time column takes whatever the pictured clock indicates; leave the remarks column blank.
6:37:36
